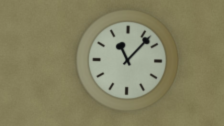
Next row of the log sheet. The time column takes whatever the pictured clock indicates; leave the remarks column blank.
11:07
